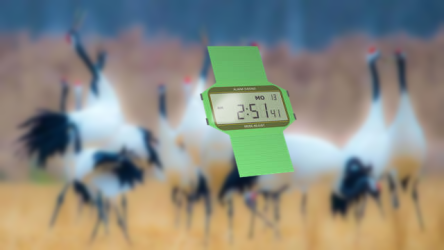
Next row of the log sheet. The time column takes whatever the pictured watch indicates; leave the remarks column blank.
2:51:41
